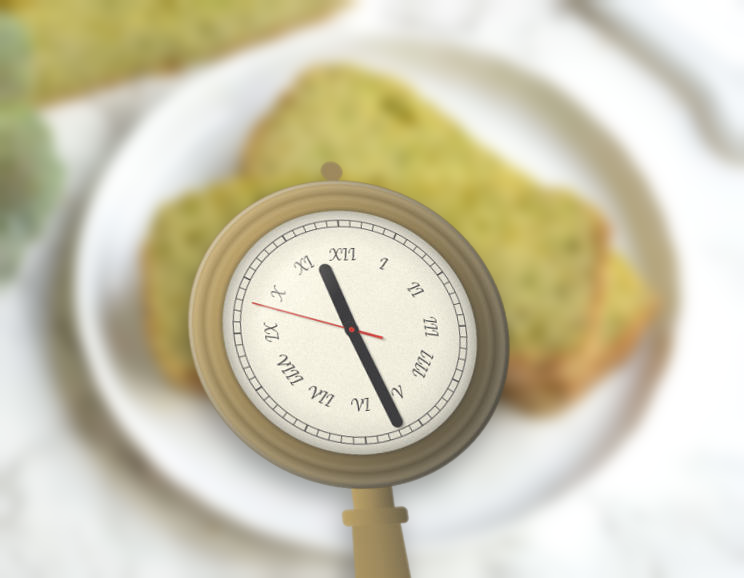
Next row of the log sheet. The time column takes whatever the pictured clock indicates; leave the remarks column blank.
11:26:48
